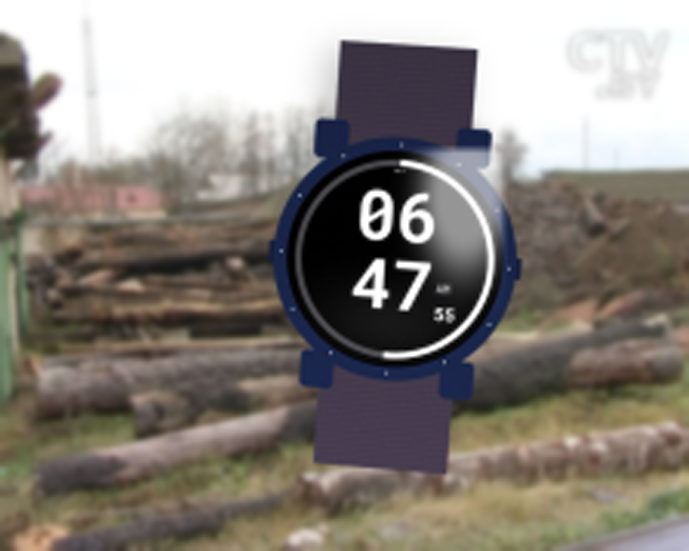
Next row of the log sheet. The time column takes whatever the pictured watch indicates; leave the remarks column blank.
6:47
